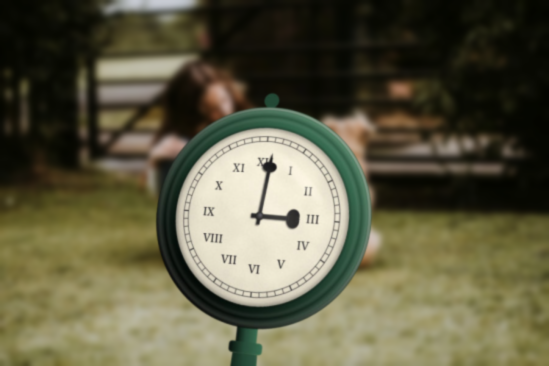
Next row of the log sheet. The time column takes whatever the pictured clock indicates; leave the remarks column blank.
3:01
